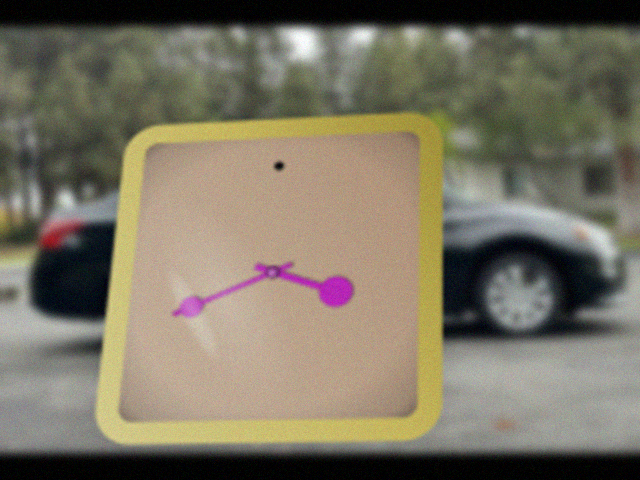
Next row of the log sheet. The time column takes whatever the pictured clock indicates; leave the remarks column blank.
3:41
